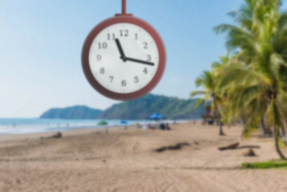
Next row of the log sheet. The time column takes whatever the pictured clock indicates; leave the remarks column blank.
11:17
